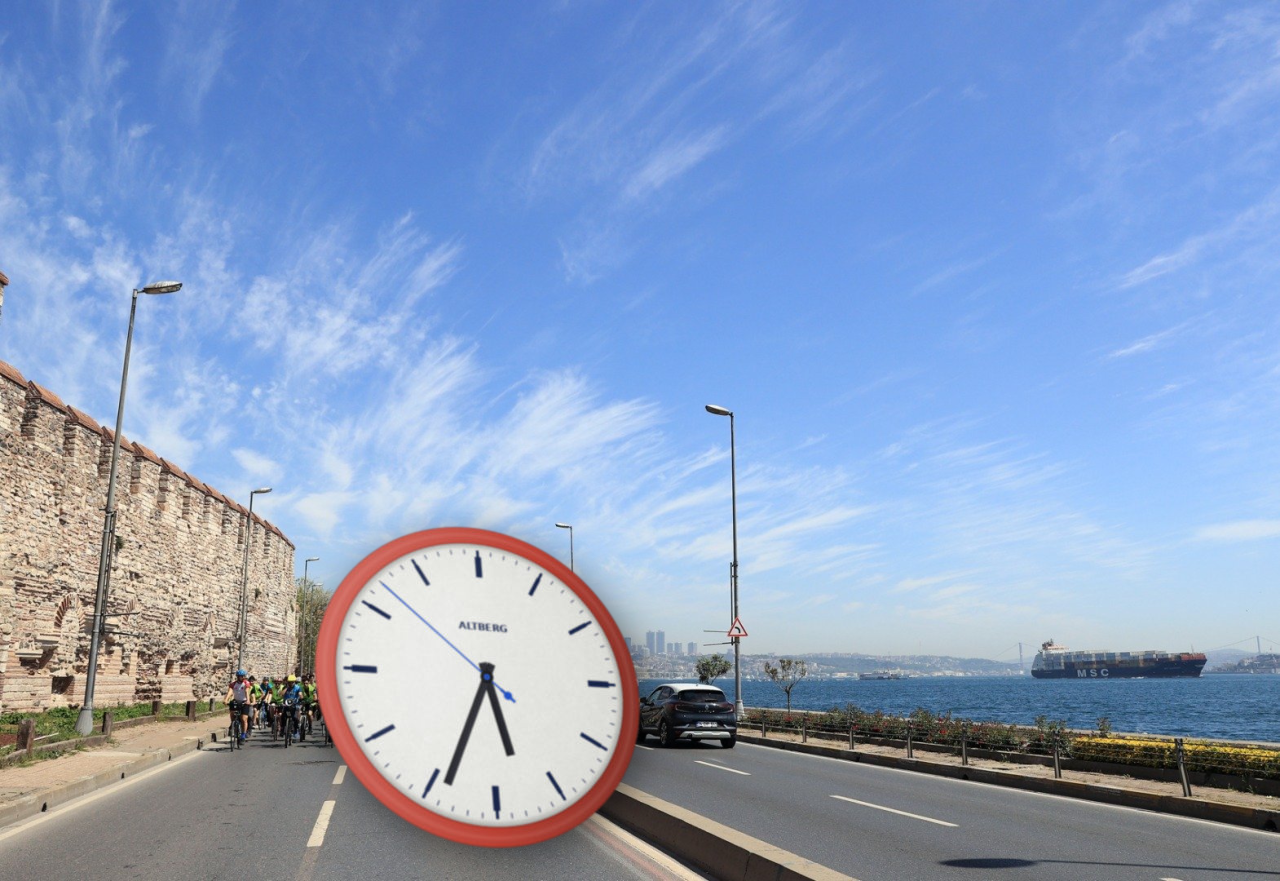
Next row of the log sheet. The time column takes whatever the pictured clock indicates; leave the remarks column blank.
5:33:52
